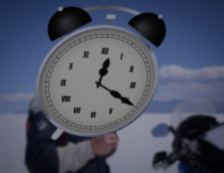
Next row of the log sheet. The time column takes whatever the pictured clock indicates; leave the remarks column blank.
12:20
